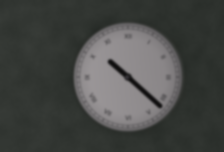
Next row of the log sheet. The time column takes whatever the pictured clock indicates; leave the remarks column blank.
10:22
